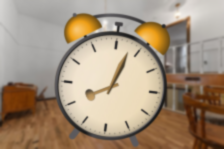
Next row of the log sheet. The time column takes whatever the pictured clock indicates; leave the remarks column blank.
8:03
